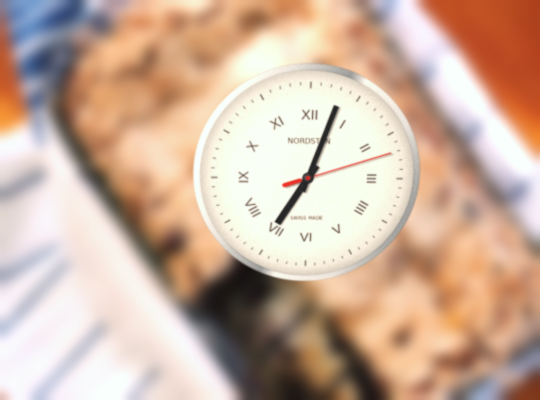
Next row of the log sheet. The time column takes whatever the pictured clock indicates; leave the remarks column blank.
7:03:12
